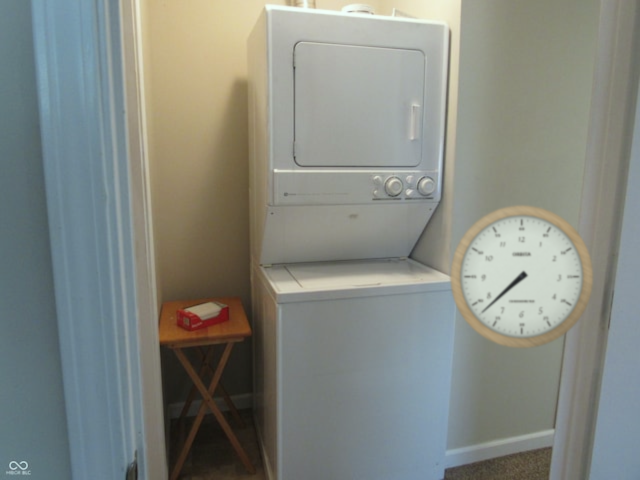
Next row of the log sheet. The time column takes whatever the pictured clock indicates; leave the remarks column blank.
7:38
